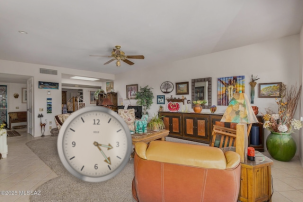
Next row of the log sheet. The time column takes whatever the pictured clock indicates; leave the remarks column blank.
3:24
